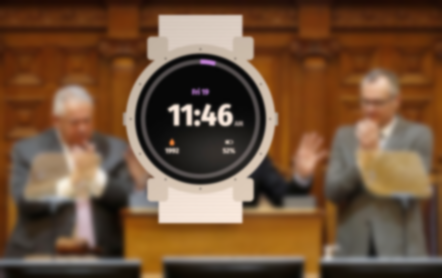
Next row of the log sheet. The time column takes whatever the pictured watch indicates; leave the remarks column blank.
11:46
